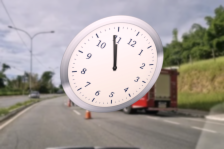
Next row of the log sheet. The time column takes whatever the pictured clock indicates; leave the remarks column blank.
10:54
